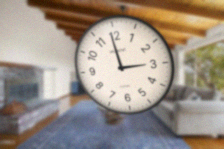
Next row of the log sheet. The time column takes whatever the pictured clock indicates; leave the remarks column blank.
2:59
